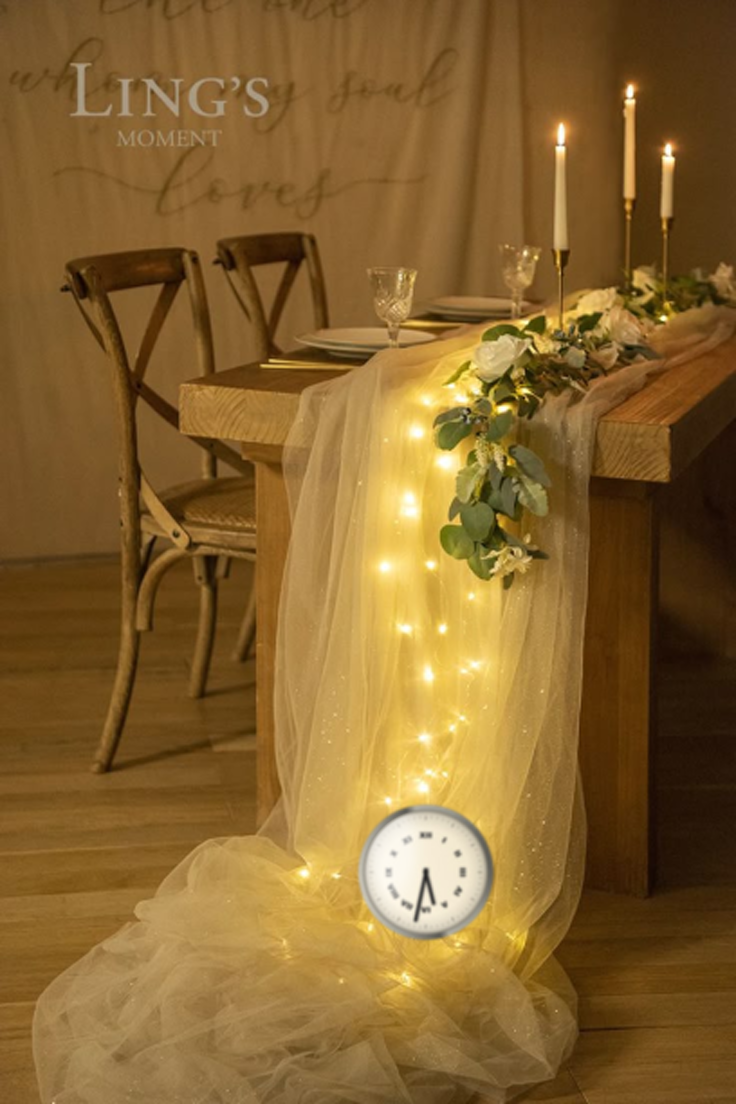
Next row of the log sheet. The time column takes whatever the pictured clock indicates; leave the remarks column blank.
5:32
